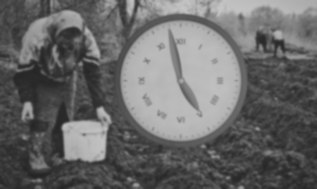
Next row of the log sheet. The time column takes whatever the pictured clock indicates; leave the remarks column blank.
4:58
